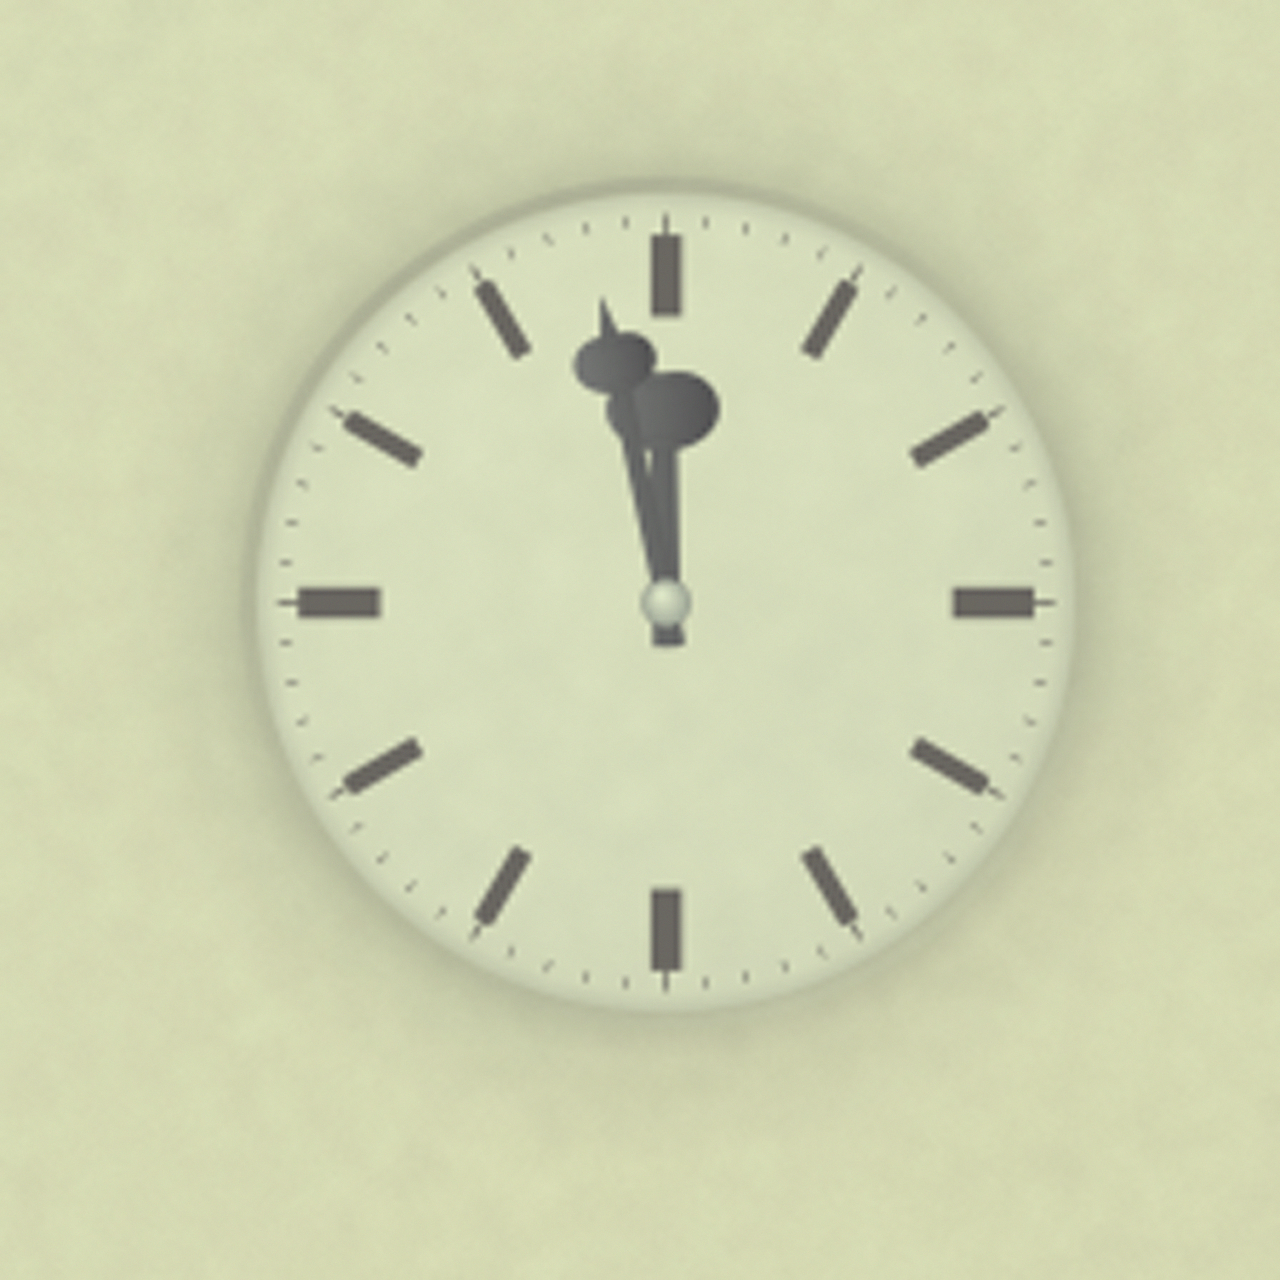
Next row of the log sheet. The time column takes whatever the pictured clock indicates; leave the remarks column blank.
11:58
